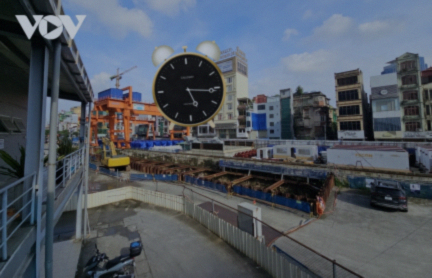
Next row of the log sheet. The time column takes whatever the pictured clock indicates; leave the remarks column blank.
5:16
